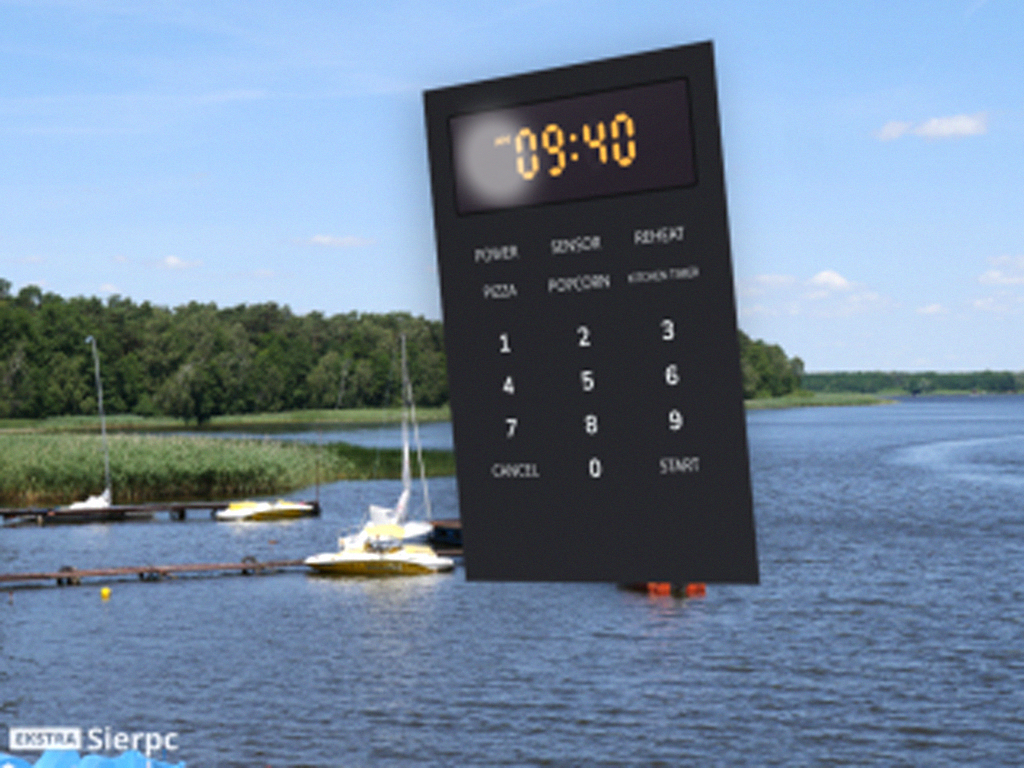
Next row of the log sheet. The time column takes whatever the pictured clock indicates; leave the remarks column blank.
9:40
